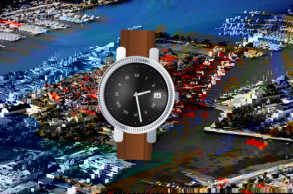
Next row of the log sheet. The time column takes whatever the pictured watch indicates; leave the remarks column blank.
2:28
